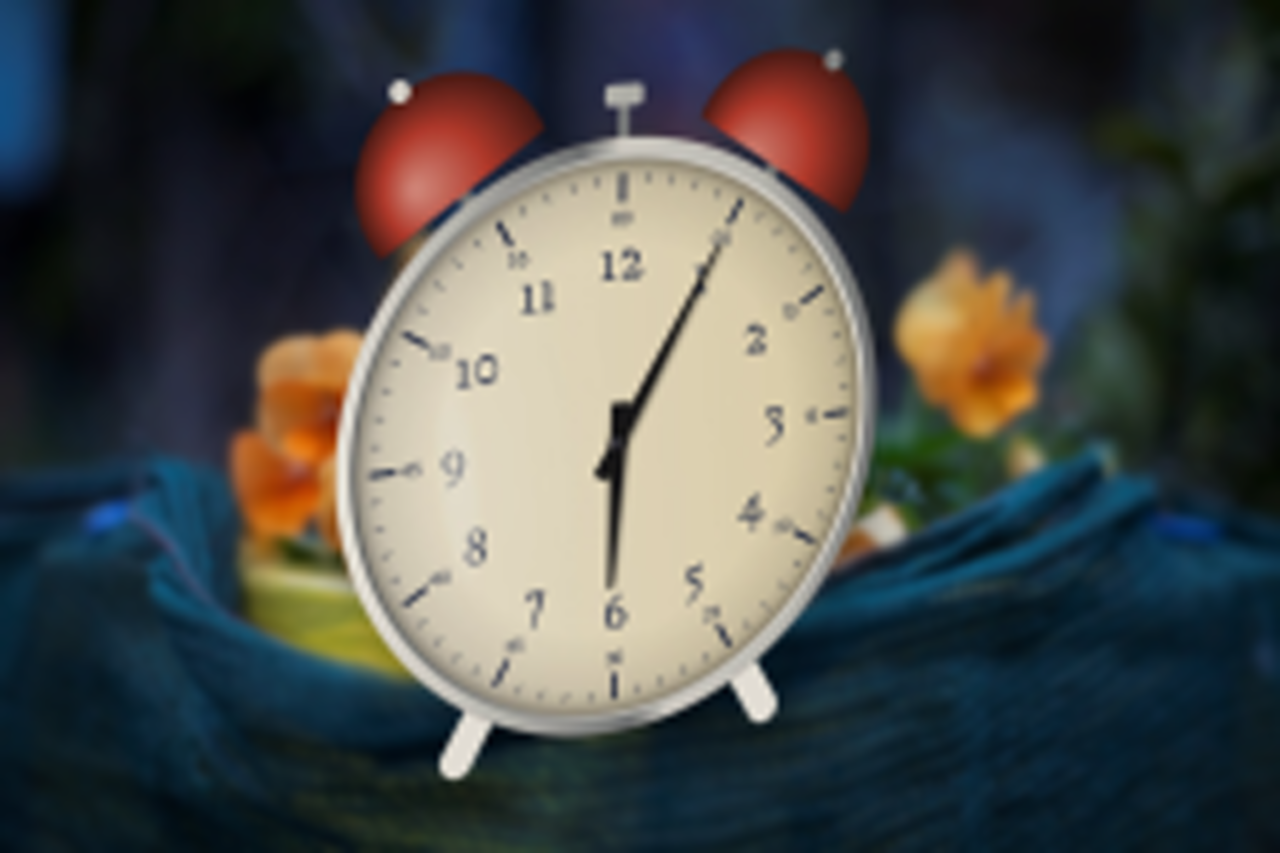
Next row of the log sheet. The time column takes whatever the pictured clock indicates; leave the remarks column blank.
6:05
